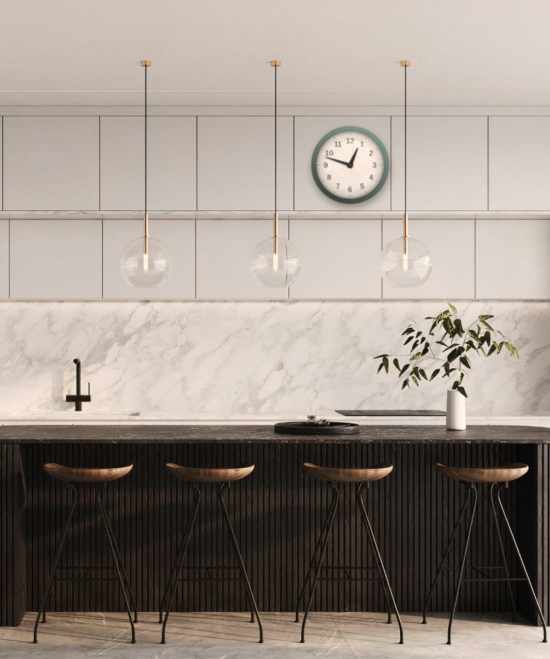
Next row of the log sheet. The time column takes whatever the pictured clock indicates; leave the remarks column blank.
12:48
